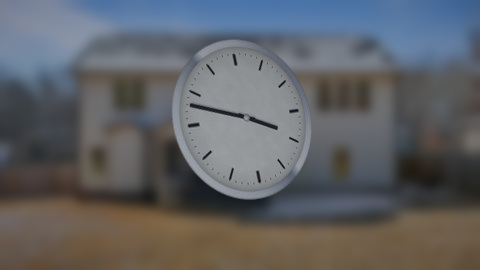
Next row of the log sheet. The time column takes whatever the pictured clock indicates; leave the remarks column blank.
3:48
